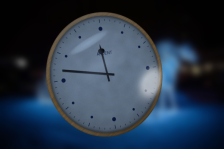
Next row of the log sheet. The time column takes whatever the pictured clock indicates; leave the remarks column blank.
11:47
